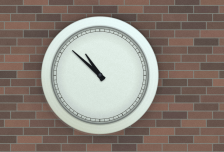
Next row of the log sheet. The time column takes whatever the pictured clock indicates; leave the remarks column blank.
10:52
